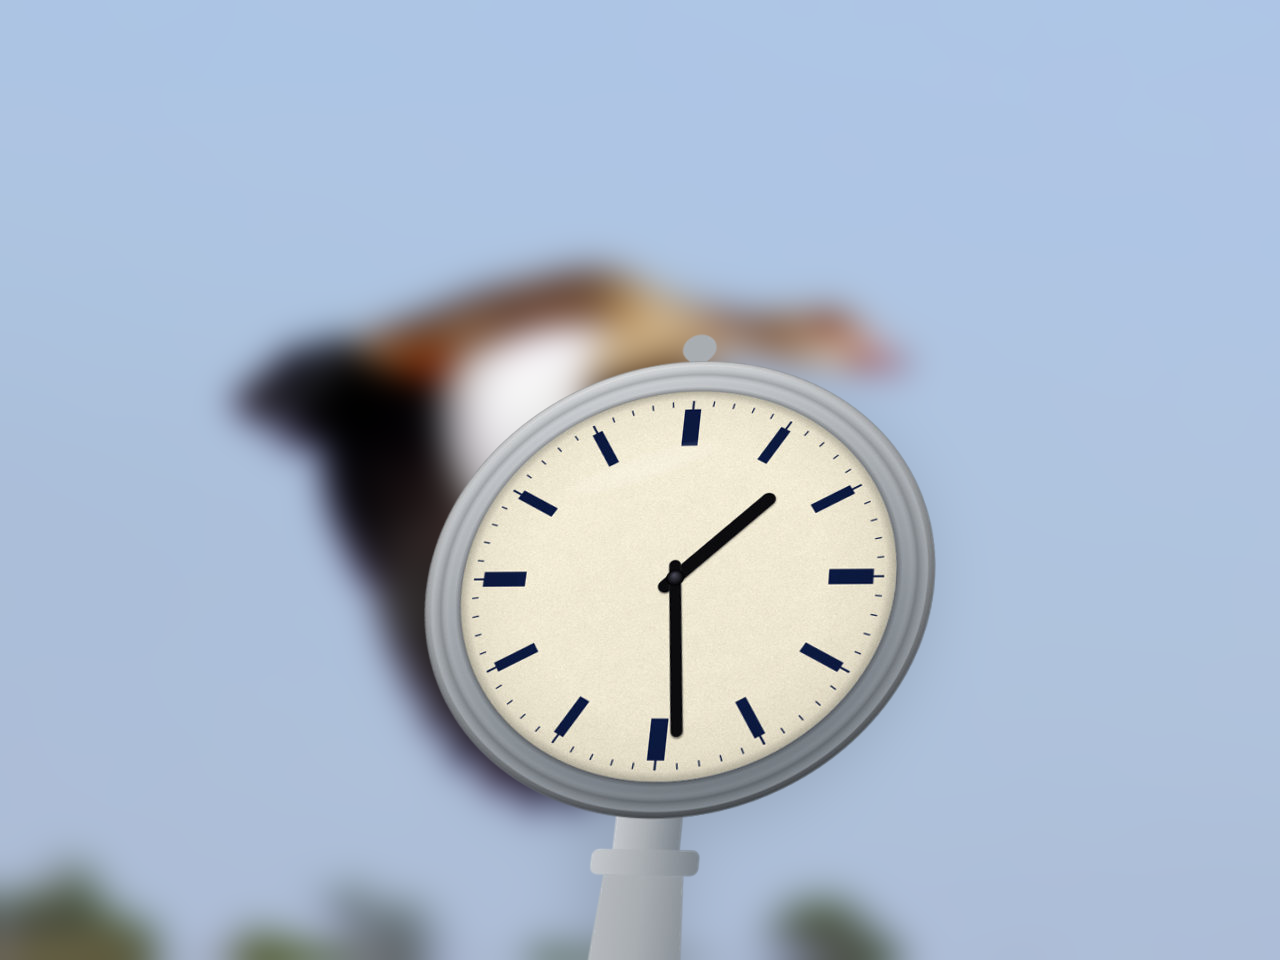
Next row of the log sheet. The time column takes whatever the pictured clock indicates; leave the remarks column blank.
1:29
